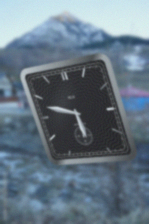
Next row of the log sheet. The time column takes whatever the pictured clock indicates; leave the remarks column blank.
5:48
